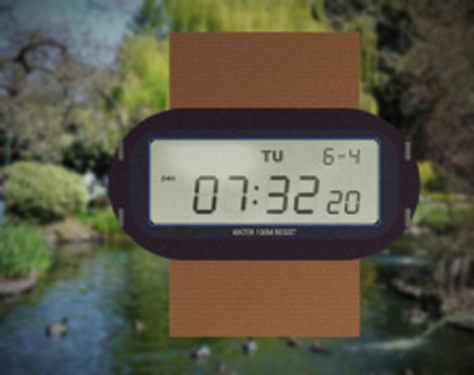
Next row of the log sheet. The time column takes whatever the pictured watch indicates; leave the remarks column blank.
7:32:20
